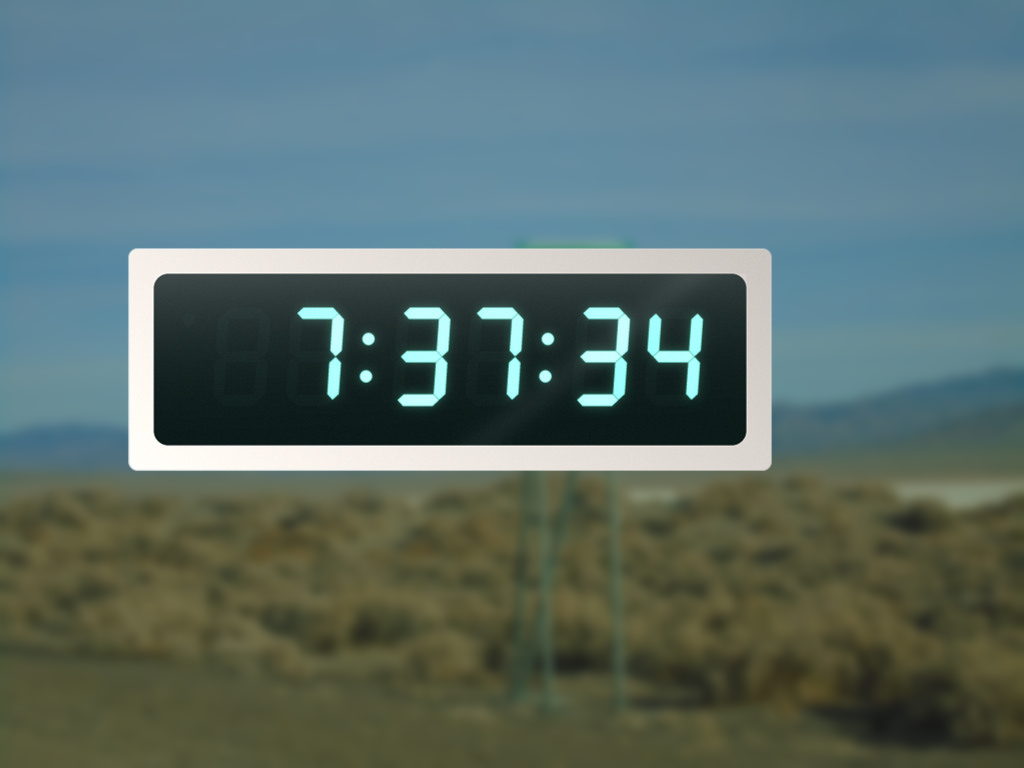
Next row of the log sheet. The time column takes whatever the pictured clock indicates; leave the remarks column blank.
7:37:34
